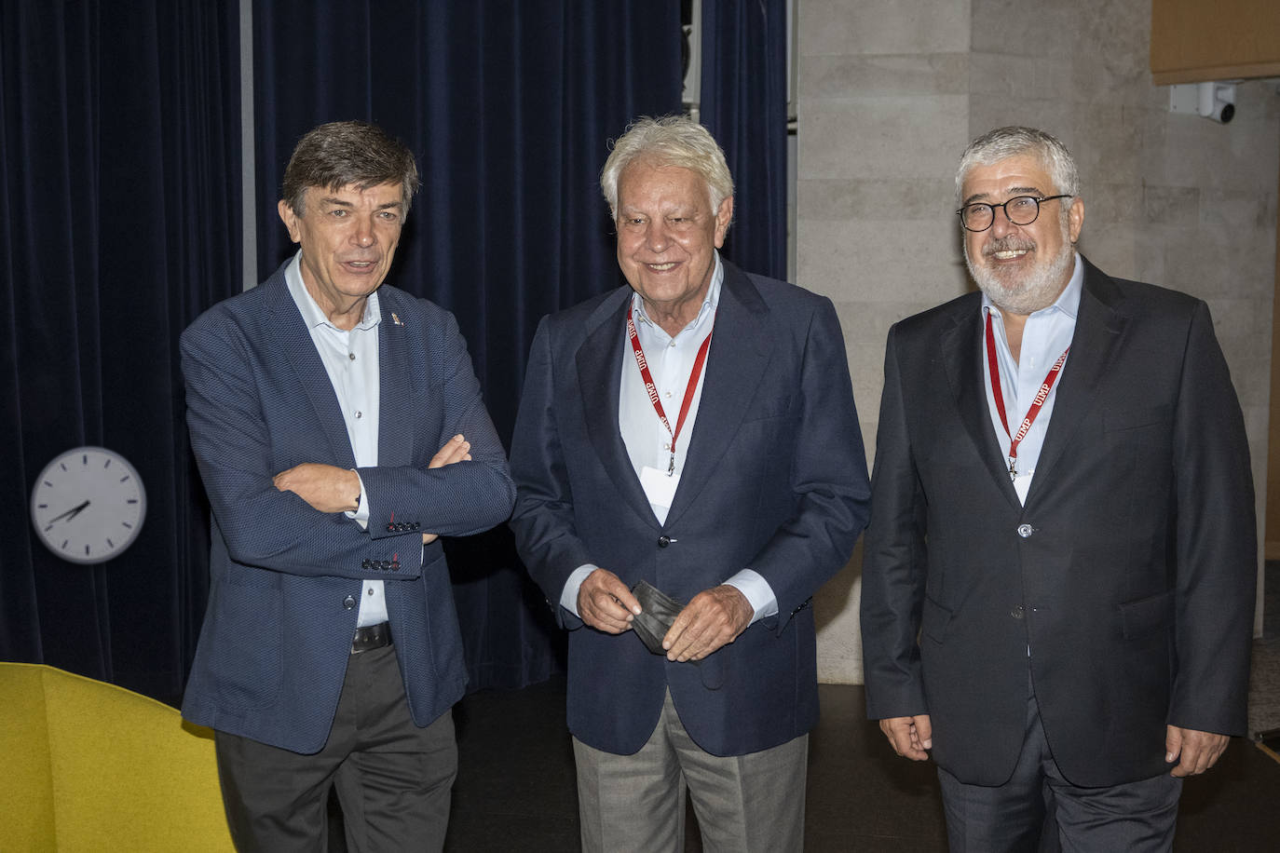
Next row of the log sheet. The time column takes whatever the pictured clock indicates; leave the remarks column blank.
7:41
